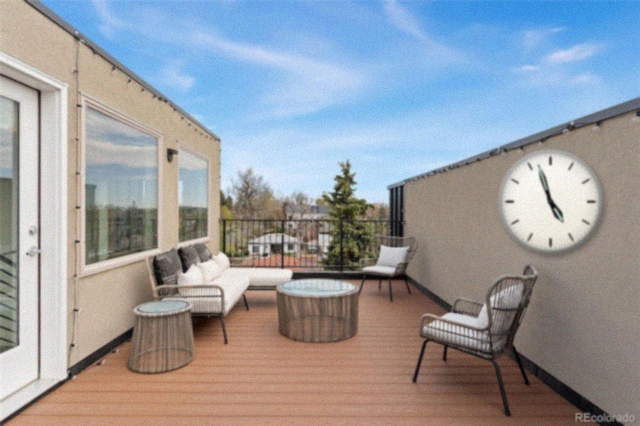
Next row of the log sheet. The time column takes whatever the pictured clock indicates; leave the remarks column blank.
4:57
